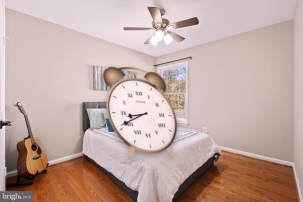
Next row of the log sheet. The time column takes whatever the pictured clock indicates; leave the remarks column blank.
8:41
